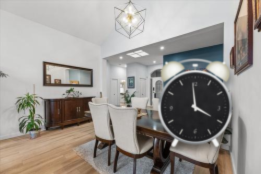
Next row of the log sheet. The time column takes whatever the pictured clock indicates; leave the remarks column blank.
3:59
